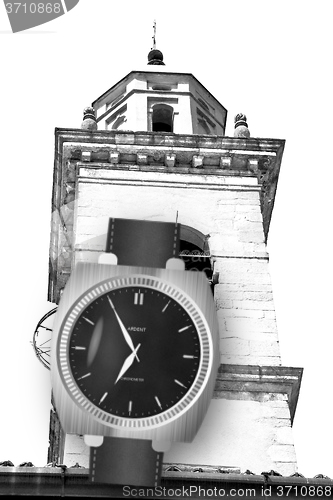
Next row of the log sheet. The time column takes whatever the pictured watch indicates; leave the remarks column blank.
6:55
